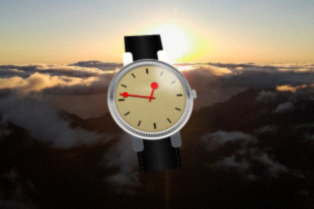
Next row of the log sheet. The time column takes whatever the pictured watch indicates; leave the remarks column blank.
12:47
